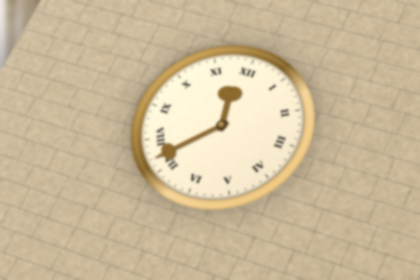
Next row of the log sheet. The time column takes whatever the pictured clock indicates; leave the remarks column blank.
11:37
